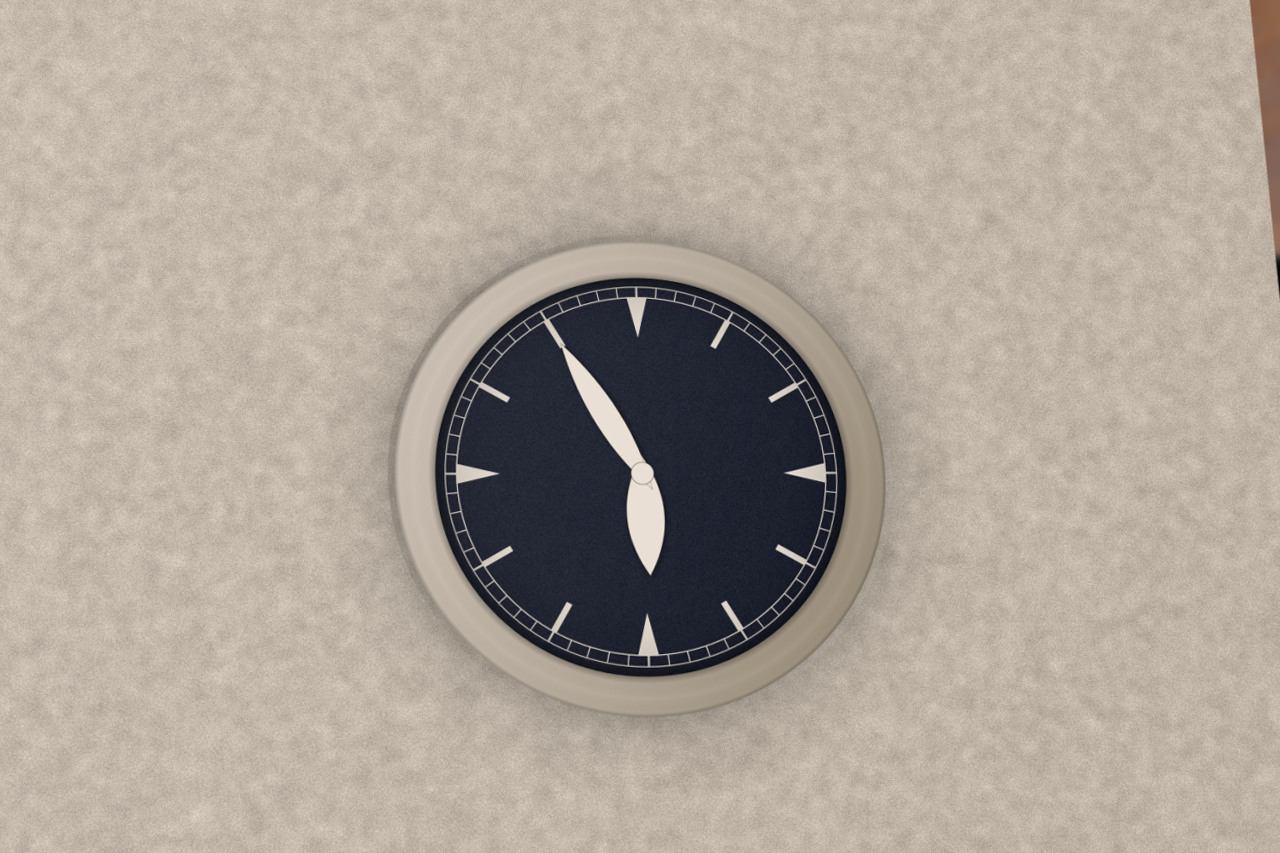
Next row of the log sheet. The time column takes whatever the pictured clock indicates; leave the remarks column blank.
5:55
